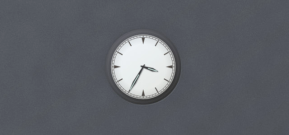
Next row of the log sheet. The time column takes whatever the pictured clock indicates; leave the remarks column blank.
3:35
